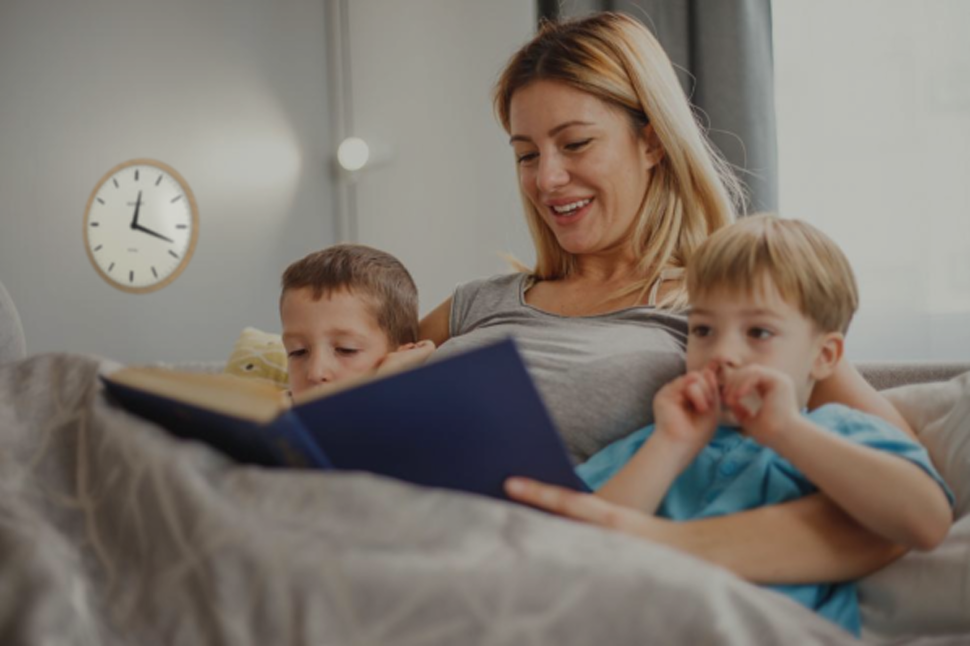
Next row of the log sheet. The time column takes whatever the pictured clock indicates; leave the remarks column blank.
12:18
